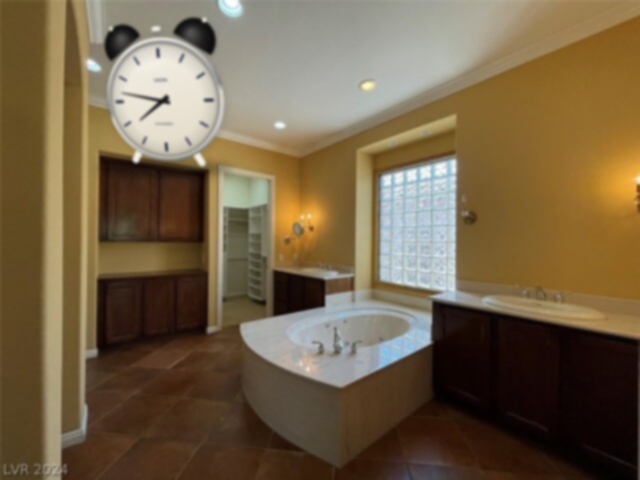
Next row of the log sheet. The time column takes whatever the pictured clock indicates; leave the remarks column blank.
7:47
